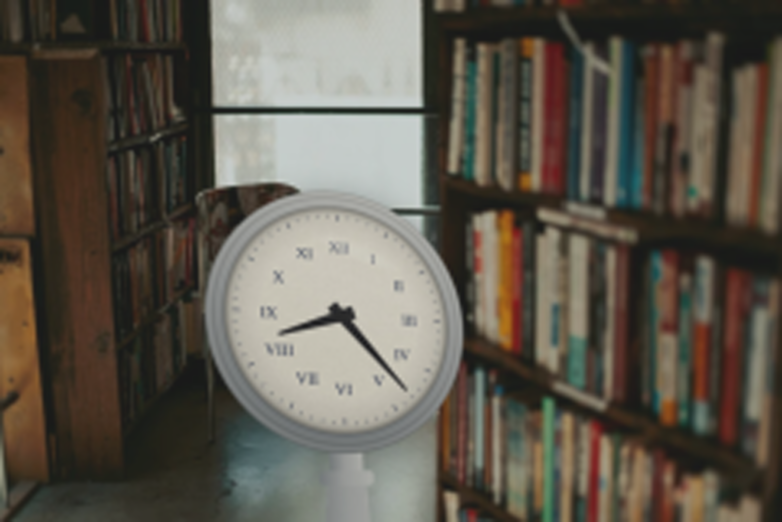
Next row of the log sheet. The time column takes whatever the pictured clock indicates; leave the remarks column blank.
8:23
